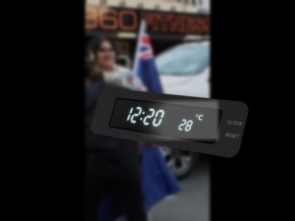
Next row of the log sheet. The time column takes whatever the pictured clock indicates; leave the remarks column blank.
12:20
